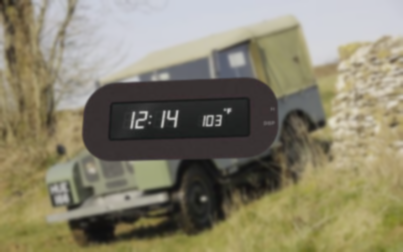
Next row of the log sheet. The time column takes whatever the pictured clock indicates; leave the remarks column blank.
12:14
